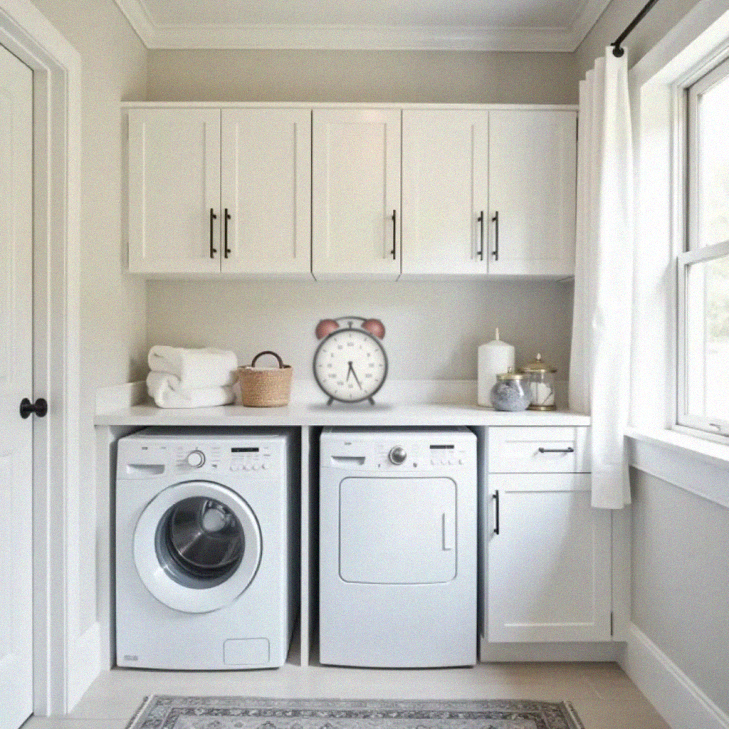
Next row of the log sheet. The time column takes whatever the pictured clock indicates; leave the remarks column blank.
6:26
